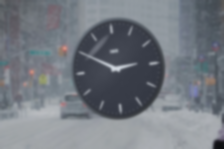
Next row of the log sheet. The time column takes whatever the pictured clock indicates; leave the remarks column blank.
2:50
